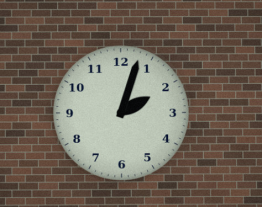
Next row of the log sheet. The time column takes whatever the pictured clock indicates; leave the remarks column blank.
2:03
